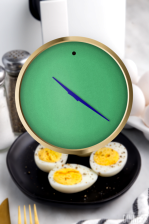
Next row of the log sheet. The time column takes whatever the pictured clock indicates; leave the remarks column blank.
10:21
